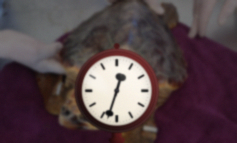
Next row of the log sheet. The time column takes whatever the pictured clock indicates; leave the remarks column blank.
12:33
